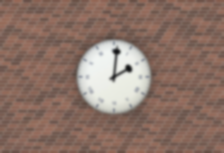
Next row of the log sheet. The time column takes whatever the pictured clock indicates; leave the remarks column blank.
2:01
